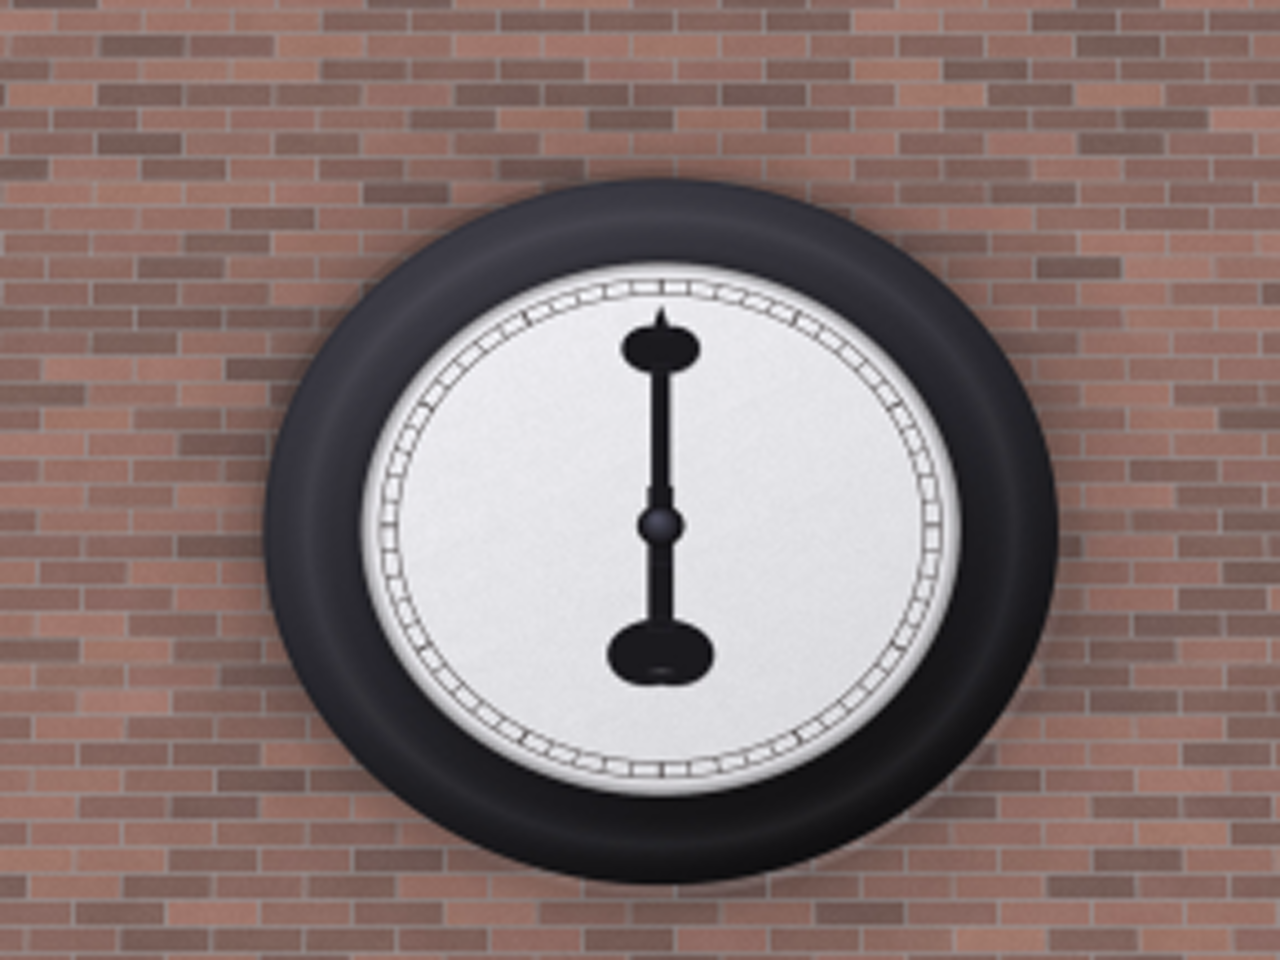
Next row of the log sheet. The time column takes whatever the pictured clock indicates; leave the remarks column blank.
6:00
